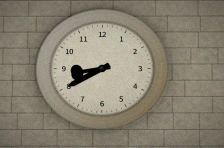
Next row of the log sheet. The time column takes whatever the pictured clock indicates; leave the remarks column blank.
8:40
